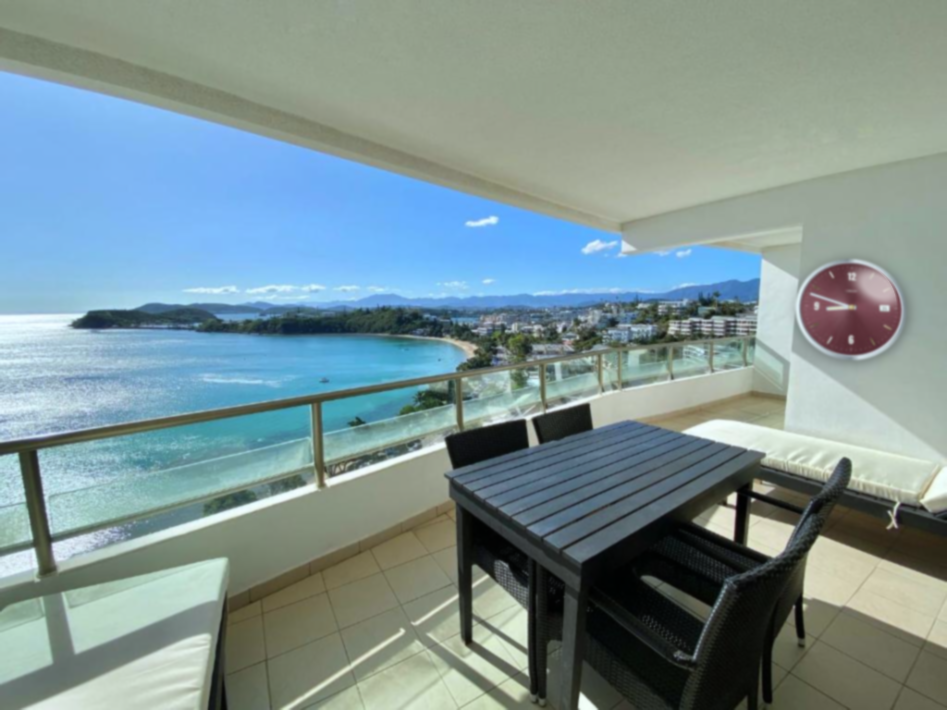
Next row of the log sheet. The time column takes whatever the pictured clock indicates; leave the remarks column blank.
8:48
